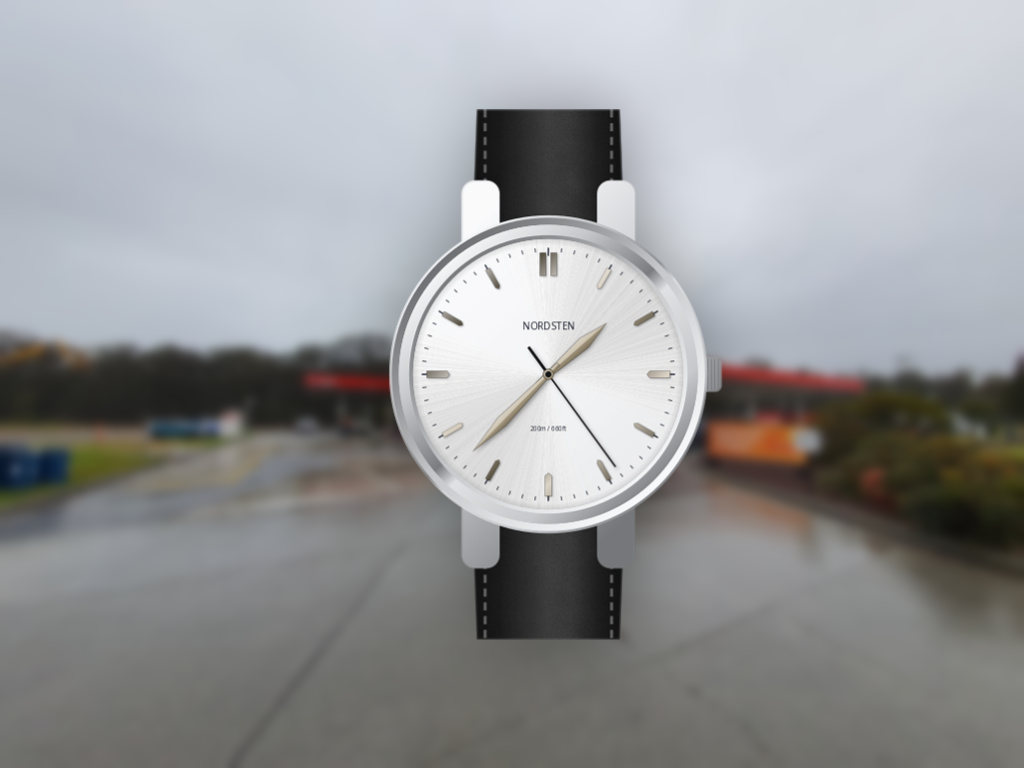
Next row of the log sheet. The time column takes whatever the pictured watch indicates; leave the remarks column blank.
1:37:24
